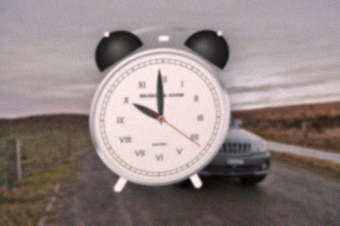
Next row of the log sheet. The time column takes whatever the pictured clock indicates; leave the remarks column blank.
9:59:21
